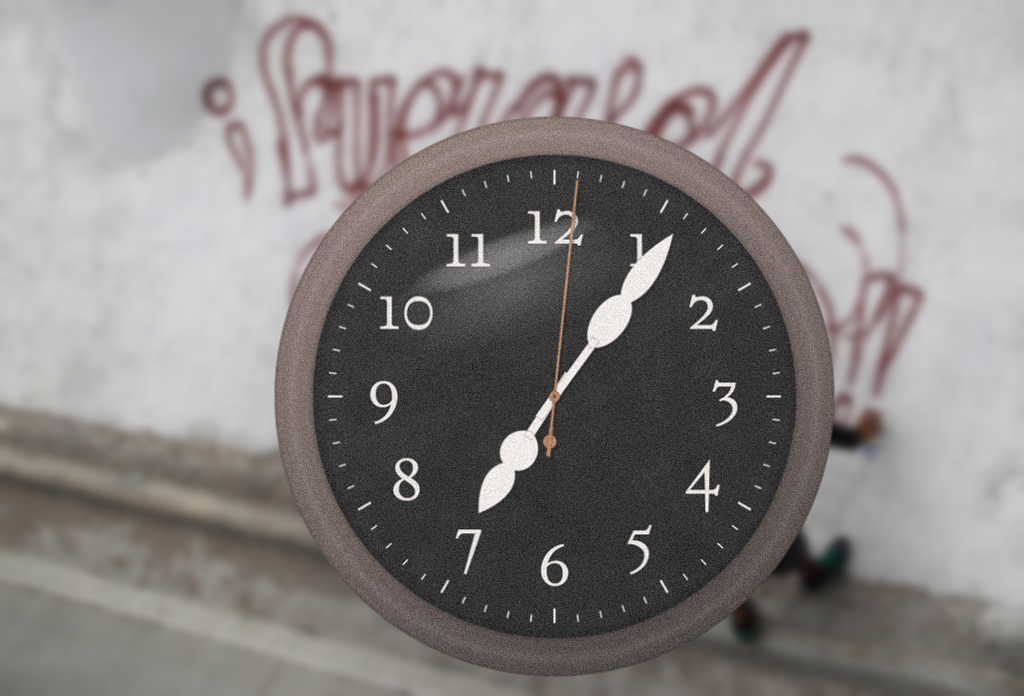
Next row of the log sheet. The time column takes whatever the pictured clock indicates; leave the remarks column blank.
7:06:01
